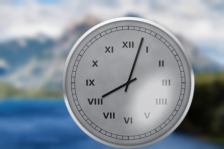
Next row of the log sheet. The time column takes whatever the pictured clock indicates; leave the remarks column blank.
8:03
